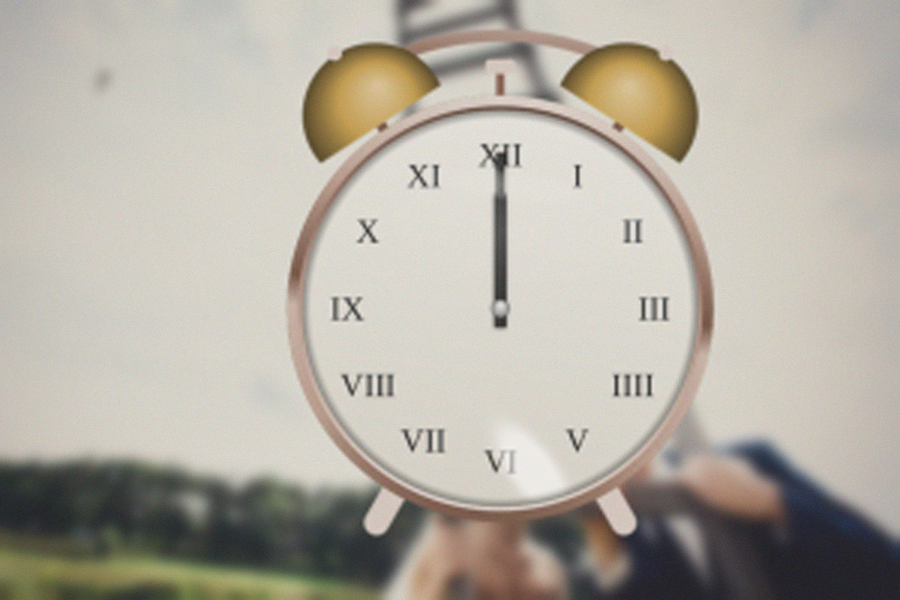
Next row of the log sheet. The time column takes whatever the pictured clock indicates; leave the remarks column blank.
12:00
